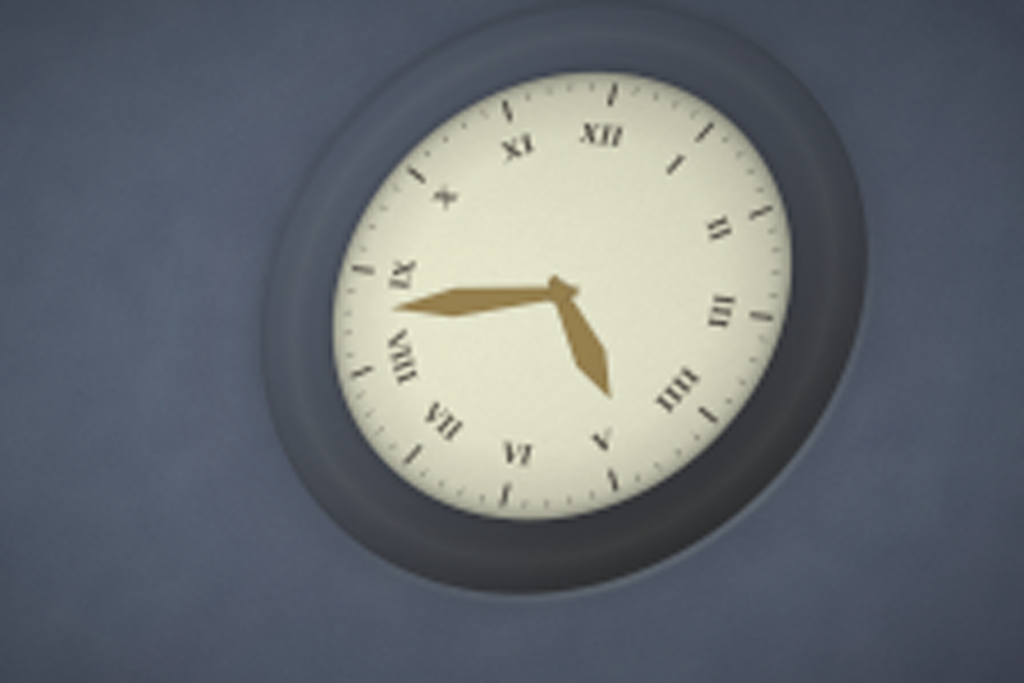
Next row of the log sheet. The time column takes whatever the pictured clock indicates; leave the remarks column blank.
4:43
